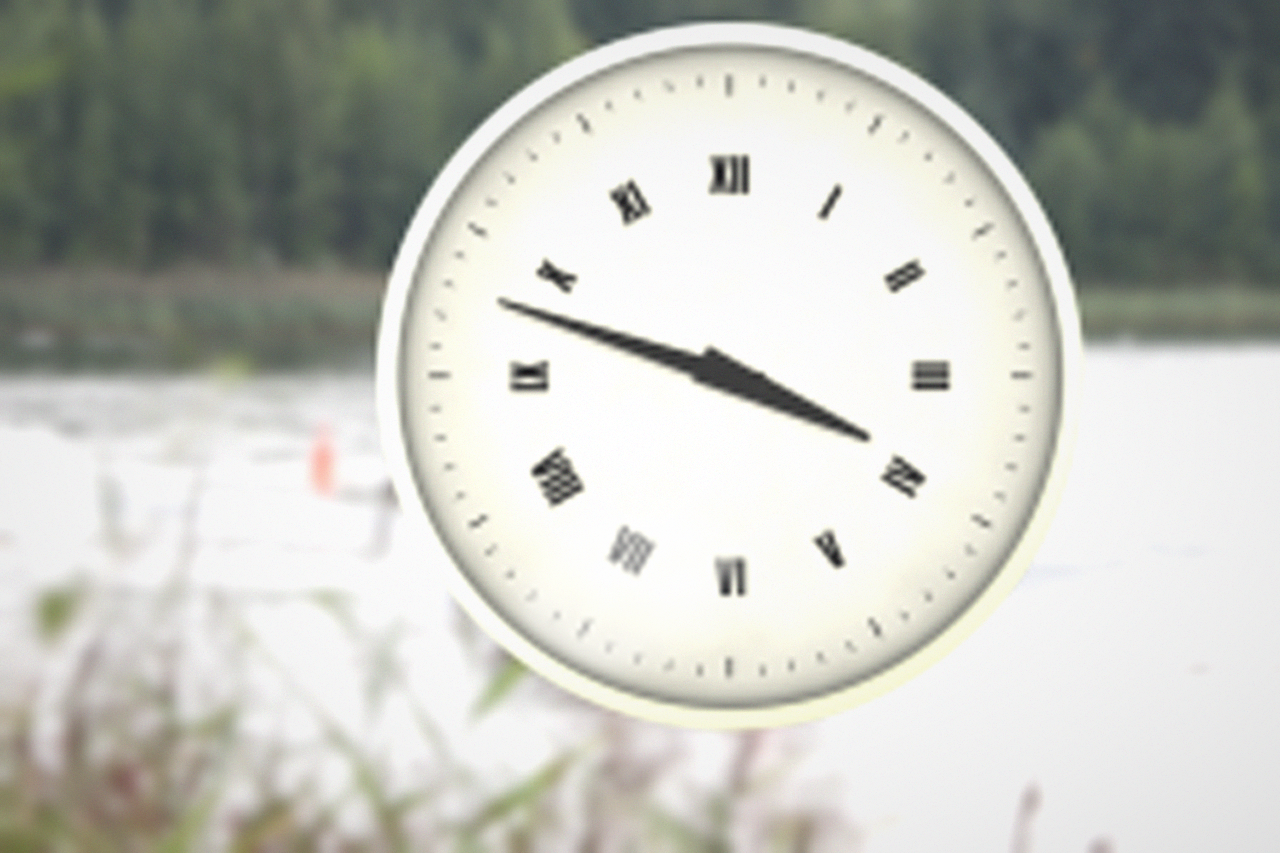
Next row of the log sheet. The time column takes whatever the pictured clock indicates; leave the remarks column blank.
3:48
